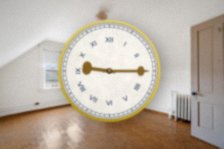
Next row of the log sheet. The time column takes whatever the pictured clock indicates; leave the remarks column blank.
9:15
